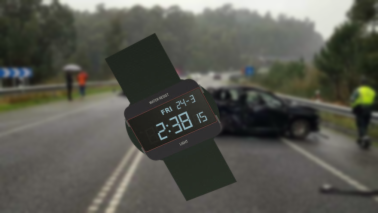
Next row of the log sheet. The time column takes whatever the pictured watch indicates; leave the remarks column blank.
2:38:15
